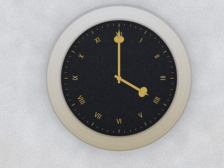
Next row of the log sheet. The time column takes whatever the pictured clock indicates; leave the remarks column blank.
4:00
